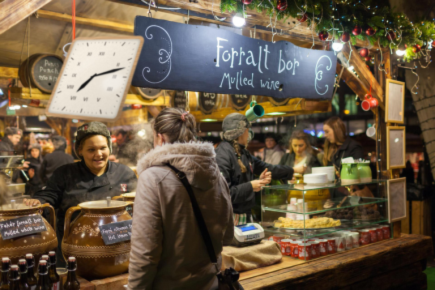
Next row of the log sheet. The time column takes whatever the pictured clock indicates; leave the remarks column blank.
7:12
